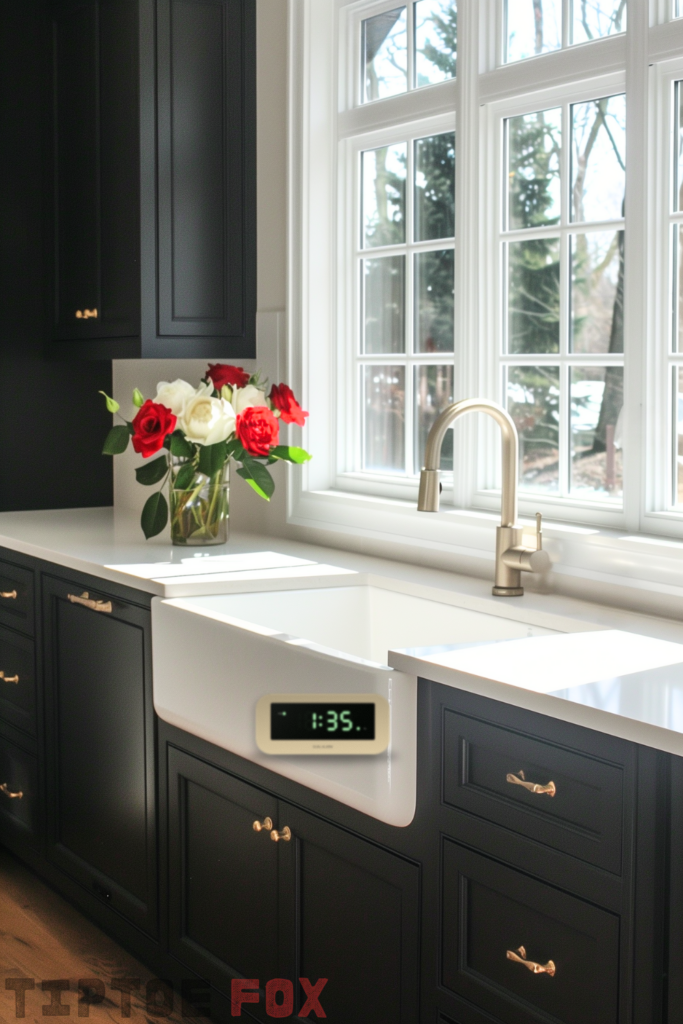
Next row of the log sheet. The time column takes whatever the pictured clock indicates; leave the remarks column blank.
1:35
